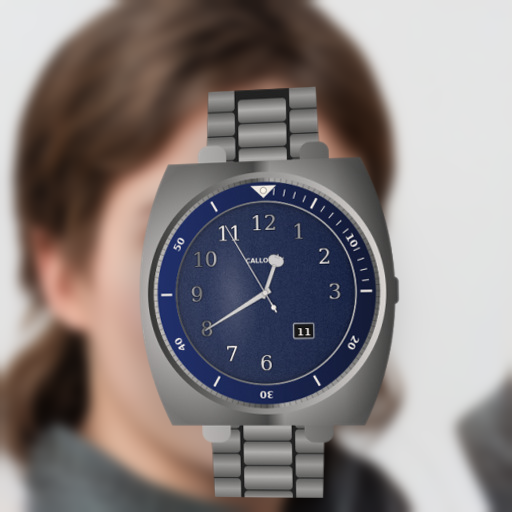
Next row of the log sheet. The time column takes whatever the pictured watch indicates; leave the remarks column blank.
12:39:55
